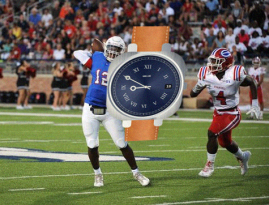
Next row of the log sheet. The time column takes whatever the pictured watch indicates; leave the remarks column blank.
8:50
